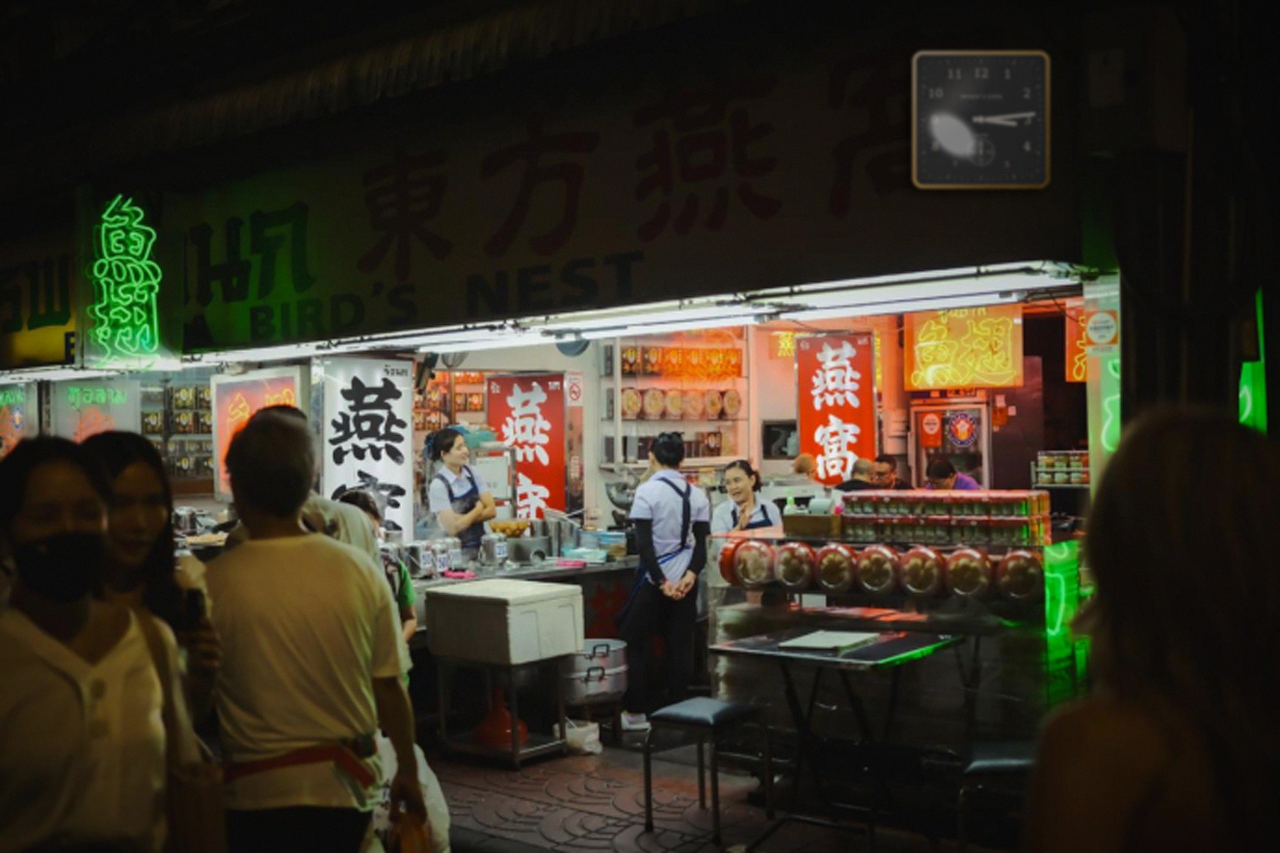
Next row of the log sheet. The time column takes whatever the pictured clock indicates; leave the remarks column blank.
3:14
